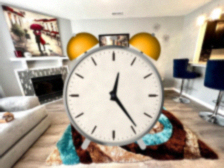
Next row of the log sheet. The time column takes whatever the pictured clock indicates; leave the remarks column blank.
12:24
